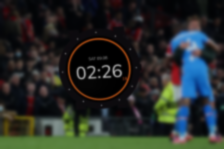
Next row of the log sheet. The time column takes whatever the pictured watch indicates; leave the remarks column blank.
2:26
